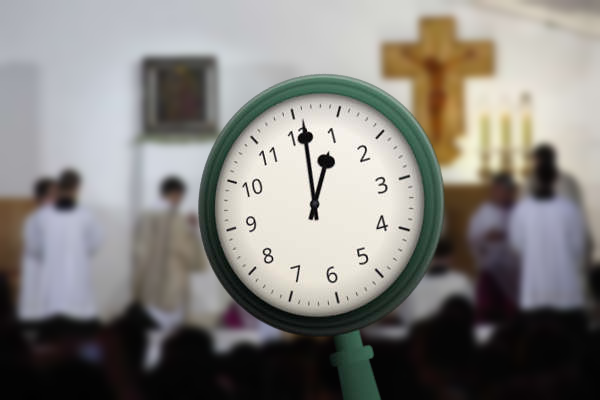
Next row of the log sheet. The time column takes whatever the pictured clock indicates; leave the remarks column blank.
1:01
